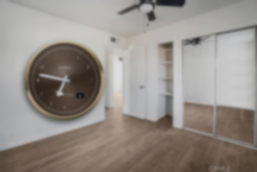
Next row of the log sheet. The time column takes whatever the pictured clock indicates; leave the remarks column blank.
6:47
